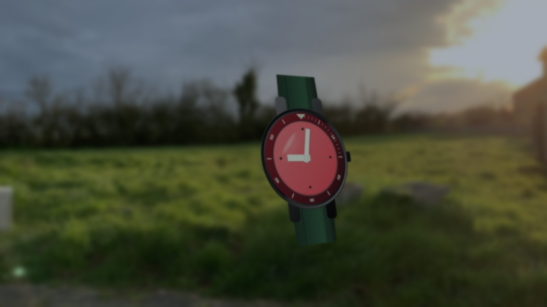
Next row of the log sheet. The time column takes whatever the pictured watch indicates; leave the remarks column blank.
9:02
